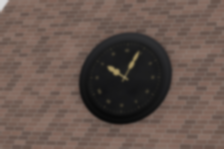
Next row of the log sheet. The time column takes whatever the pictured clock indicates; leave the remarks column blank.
10:04
